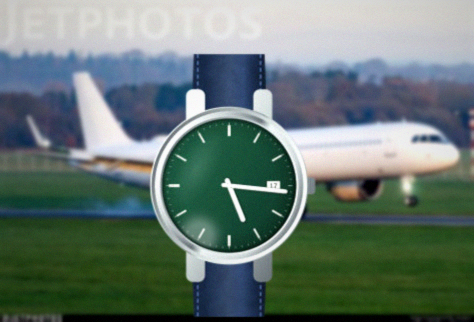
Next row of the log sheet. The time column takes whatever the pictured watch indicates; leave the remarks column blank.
5:16
